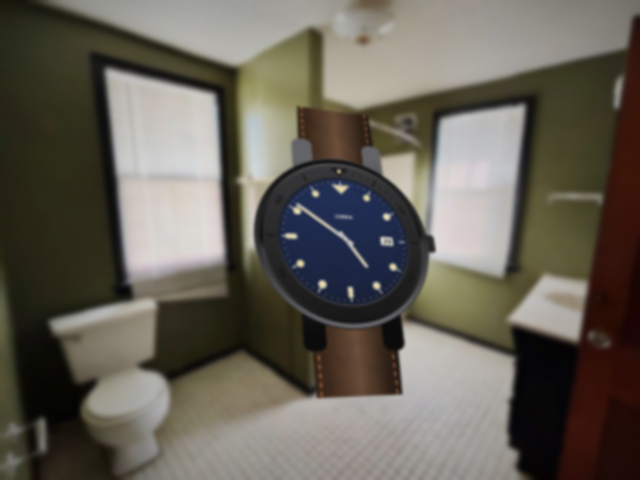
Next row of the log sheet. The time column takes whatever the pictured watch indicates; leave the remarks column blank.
4:51
